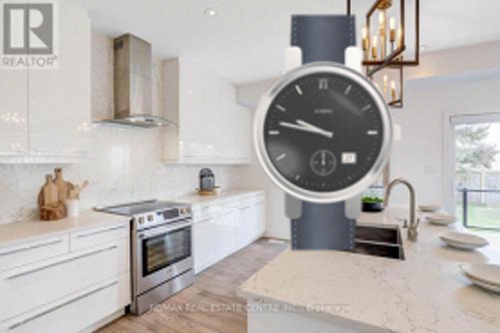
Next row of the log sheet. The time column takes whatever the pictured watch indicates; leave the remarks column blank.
9:47
